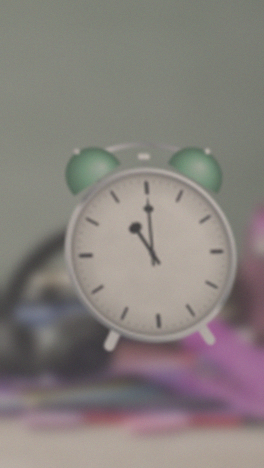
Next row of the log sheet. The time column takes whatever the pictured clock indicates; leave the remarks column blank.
11:00
